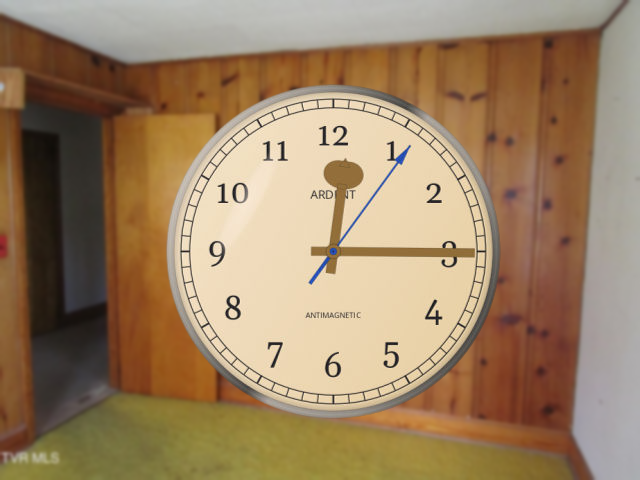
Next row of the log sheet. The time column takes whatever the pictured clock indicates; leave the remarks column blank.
12:15:06
